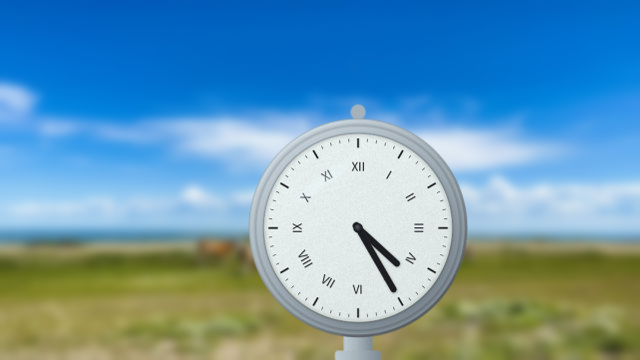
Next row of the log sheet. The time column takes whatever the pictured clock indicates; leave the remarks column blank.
4:25
